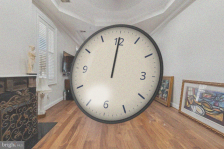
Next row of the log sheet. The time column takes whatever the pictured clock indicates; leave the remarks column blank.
12:00
